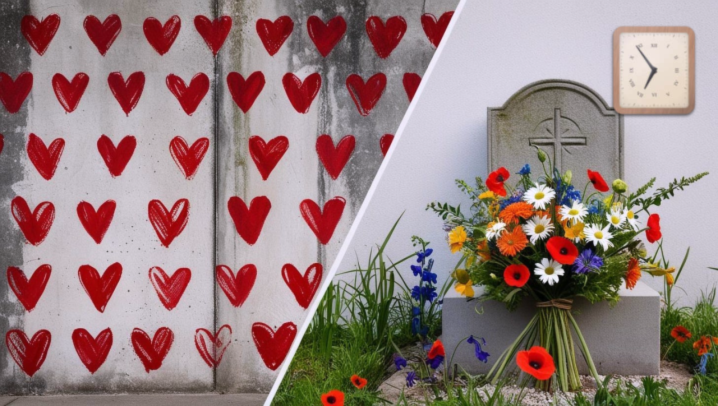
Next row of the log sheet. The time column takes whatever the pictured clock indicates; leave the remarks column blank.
6:54
